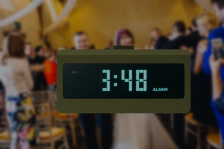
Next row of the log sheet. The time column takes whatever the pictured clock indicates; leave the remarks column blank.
3:48
